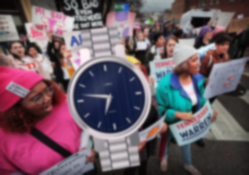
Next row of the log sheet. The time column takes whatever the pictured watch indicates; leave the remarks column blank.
6:47
